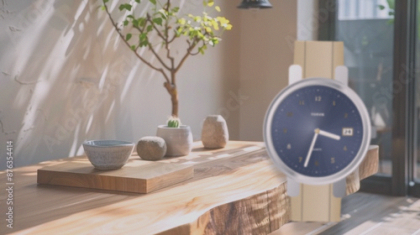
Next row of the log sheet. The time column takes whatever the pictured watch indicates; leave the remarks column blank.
3:33
